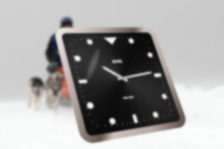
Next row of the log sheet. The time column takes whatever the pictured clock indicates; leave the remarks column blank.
10:14
